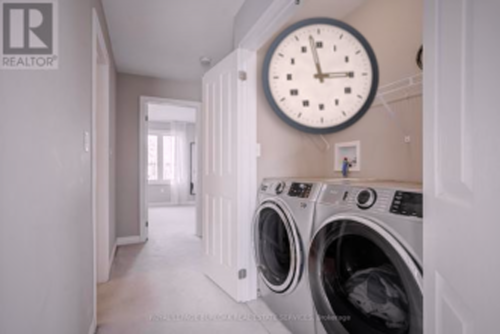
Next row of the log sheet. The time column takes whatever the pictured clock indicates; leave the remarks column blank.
2:58
